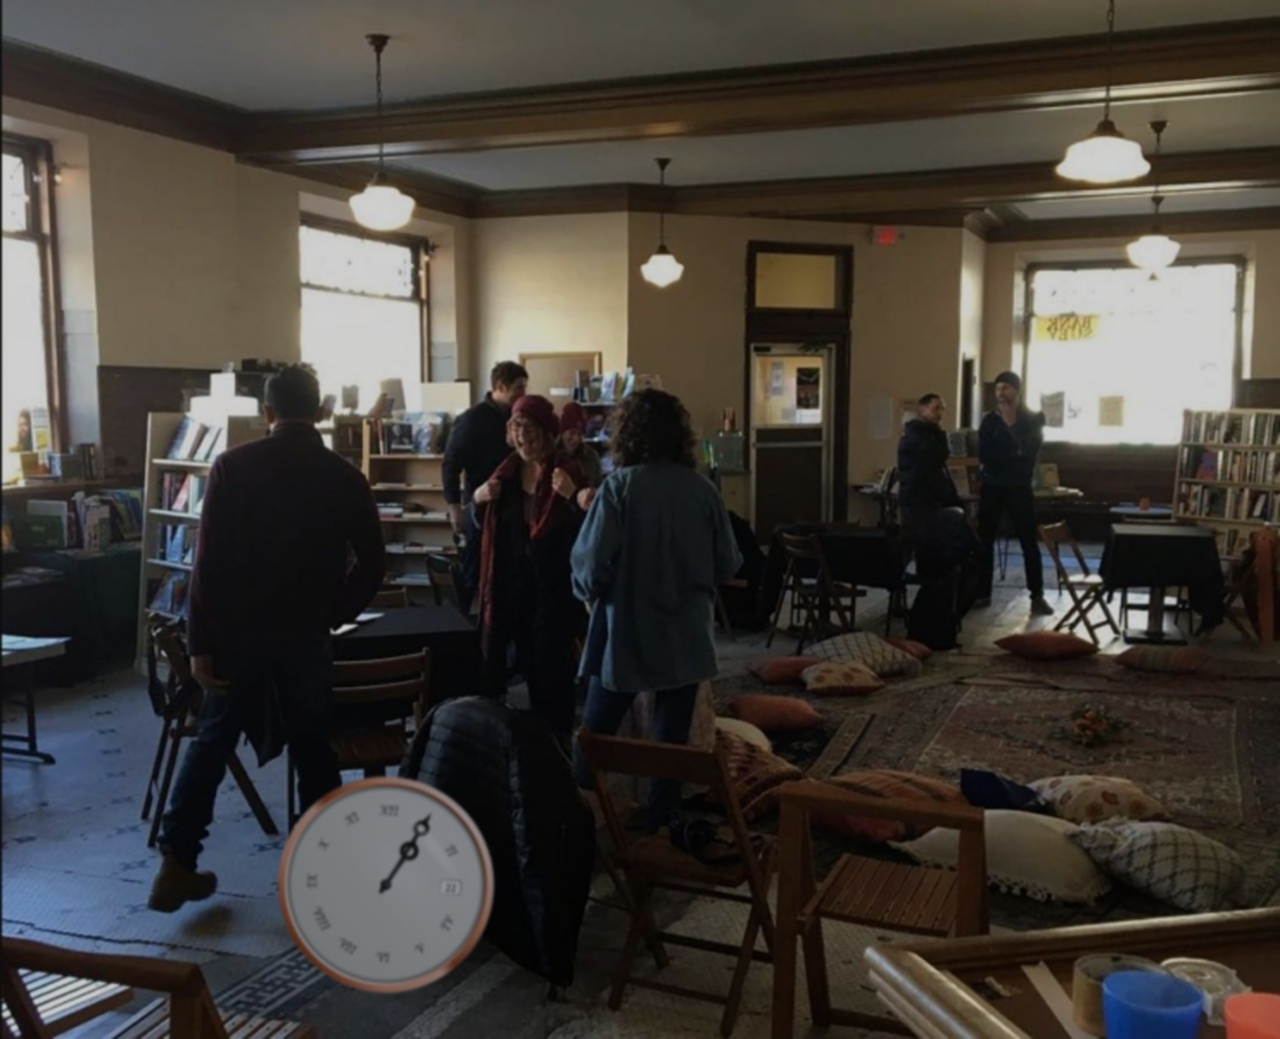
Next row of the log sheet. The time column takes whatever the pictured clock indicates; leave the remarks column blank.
1:05
